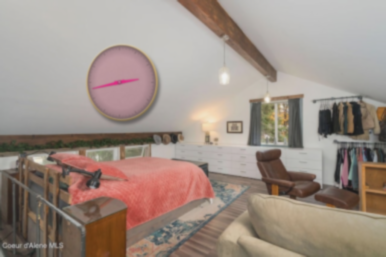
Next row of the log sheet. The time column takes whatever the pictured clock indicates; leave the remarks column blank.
2:43
